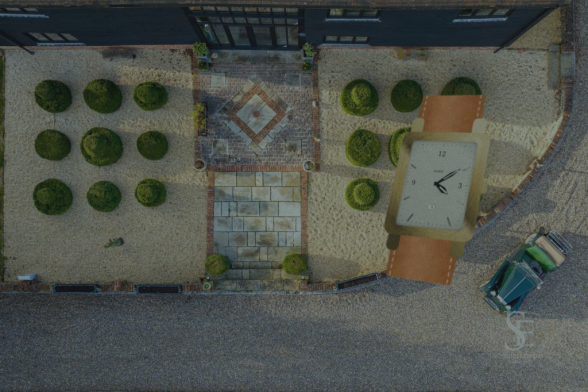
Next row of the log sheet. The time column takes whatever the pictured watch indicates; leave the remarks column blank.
4:09
